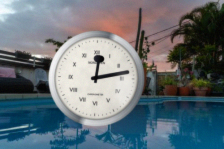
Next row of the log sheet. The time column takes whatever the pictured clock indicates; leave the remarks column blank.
12:13
